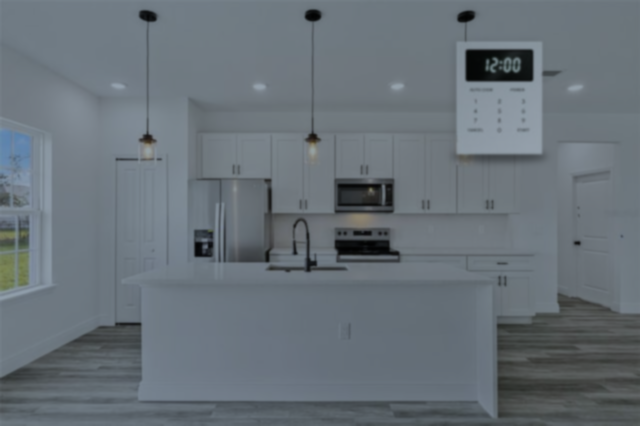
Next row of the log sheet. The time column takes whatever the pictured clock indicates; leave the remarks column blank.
12:00
